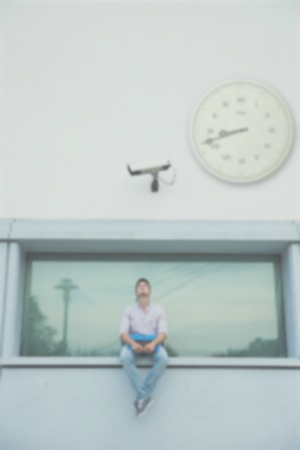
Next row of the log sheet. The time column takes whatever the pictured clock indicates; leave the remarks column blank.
8:42
